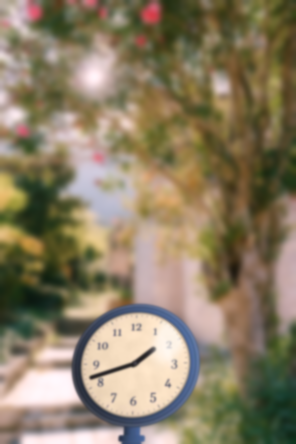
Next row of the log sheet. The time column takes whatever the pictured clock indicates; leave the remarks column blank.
1:42
